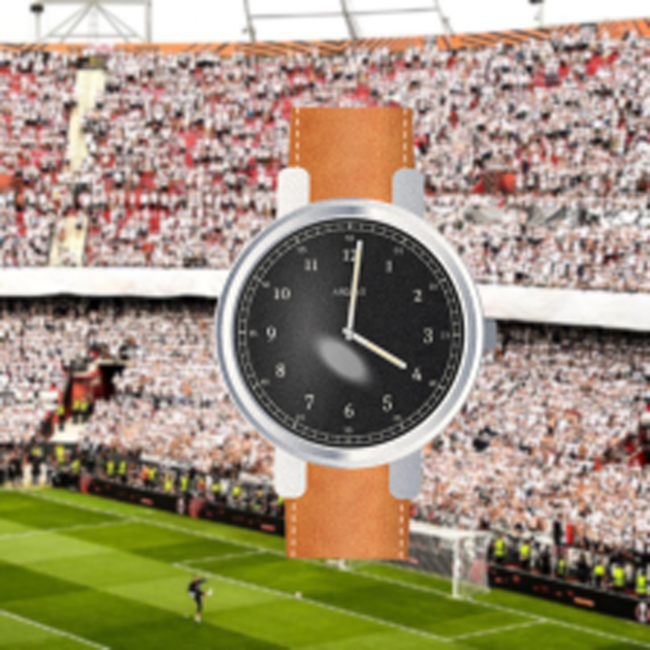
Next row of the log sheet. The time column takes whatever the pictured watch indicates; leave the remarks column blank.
4:01
